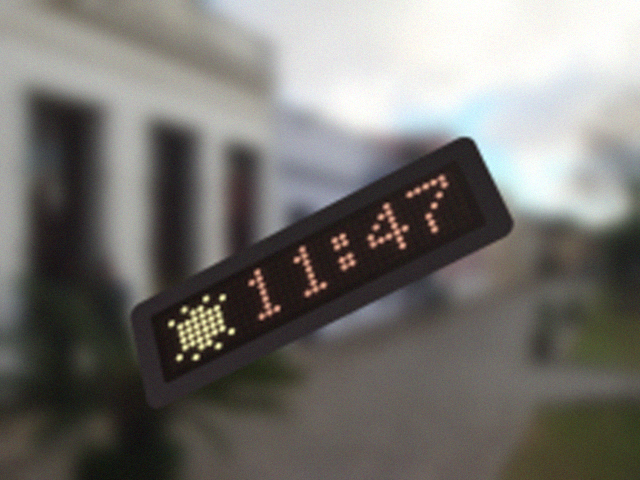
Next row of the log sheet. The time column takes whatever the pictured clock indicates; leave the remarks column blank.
11:47
